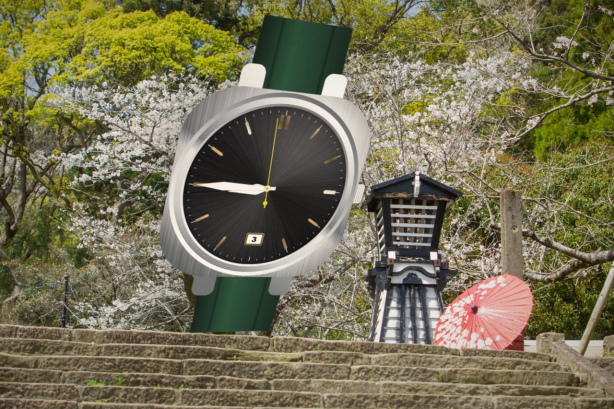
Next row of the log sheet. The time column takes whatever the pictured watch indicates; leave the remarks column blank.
8:44:59
